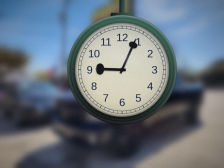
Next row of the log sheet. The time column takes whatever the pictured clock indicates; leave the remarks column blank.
9:04
